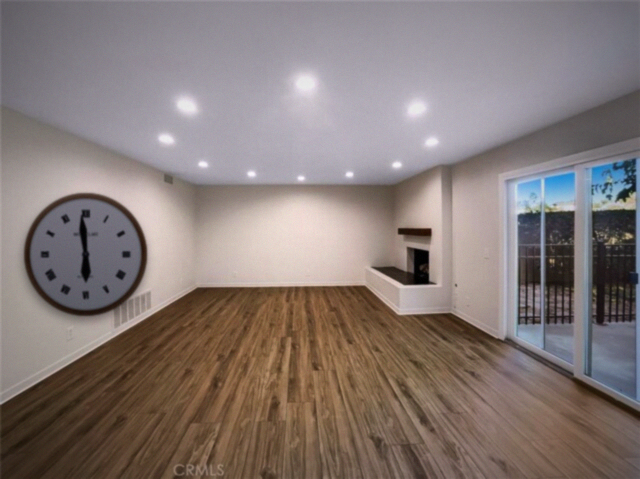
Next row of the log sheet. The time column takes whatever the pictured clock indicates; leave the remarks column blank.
5:59
